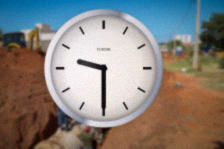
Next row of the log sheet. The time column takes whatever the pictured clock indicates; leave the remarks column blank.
9:30
